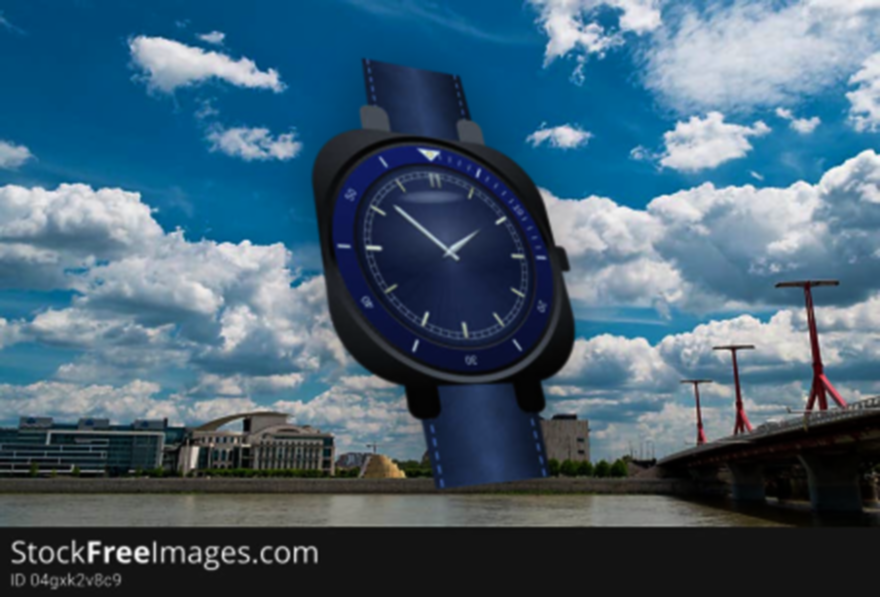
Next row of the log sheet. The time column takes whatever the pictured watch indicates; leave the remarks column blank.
1:52
